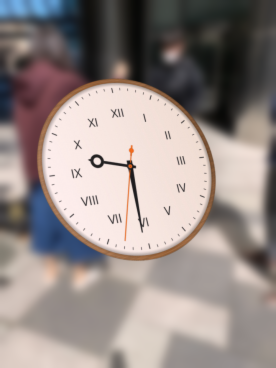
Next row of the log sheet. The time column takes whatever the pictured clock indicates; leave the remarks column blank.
9:30:33
